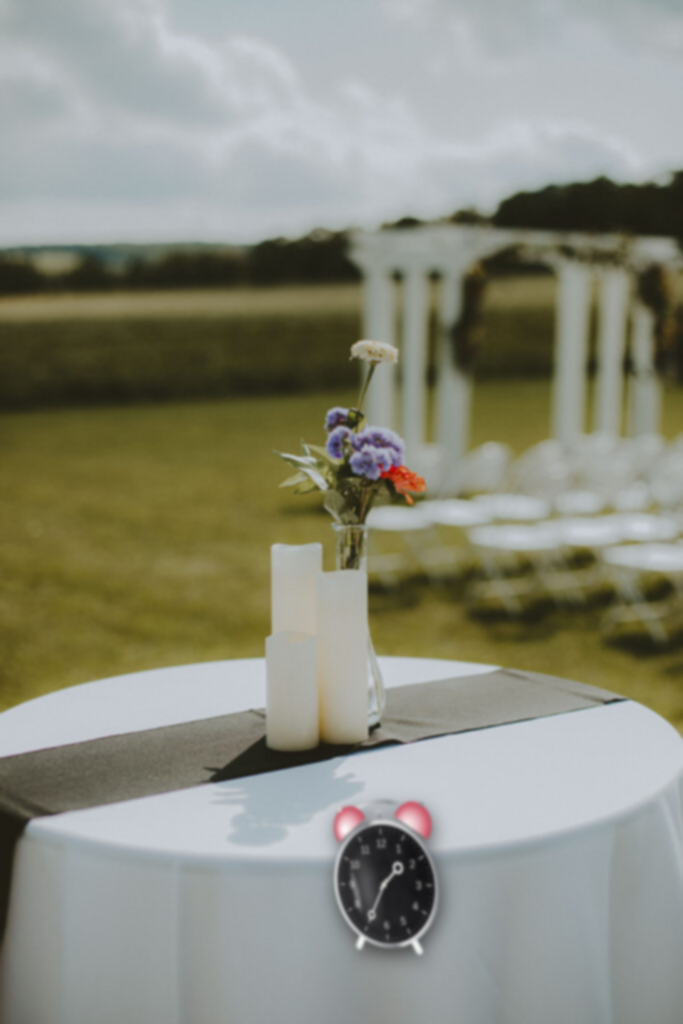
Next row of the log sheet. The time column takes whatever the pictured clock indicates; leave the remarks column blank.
1:35
